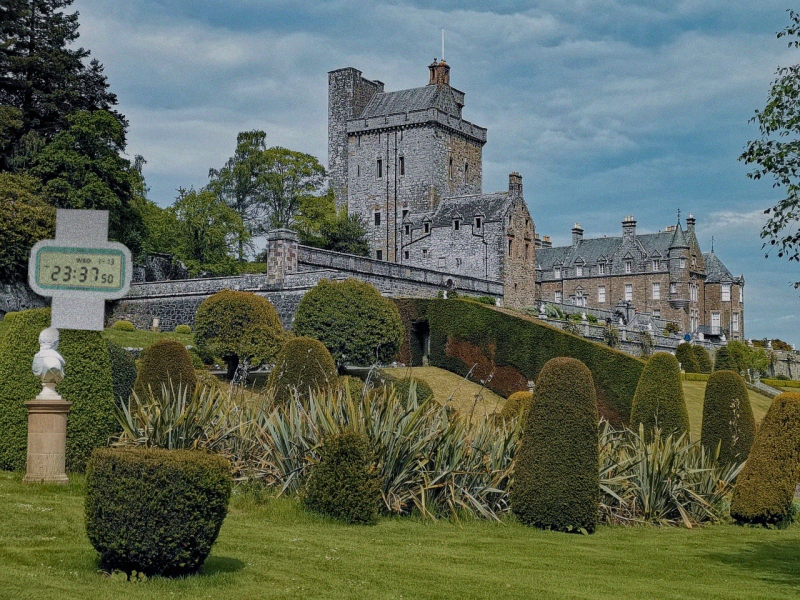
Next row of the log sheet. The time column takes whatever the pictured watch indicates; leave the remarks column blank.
23:37:50
